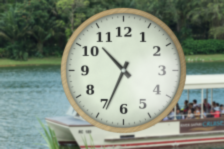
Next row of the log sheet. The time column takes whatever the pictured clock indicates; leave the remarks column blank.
10:34
